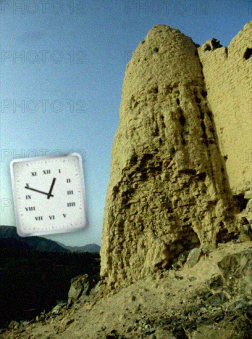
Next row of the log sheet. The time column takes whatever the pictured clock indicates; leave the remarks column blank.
12:49
